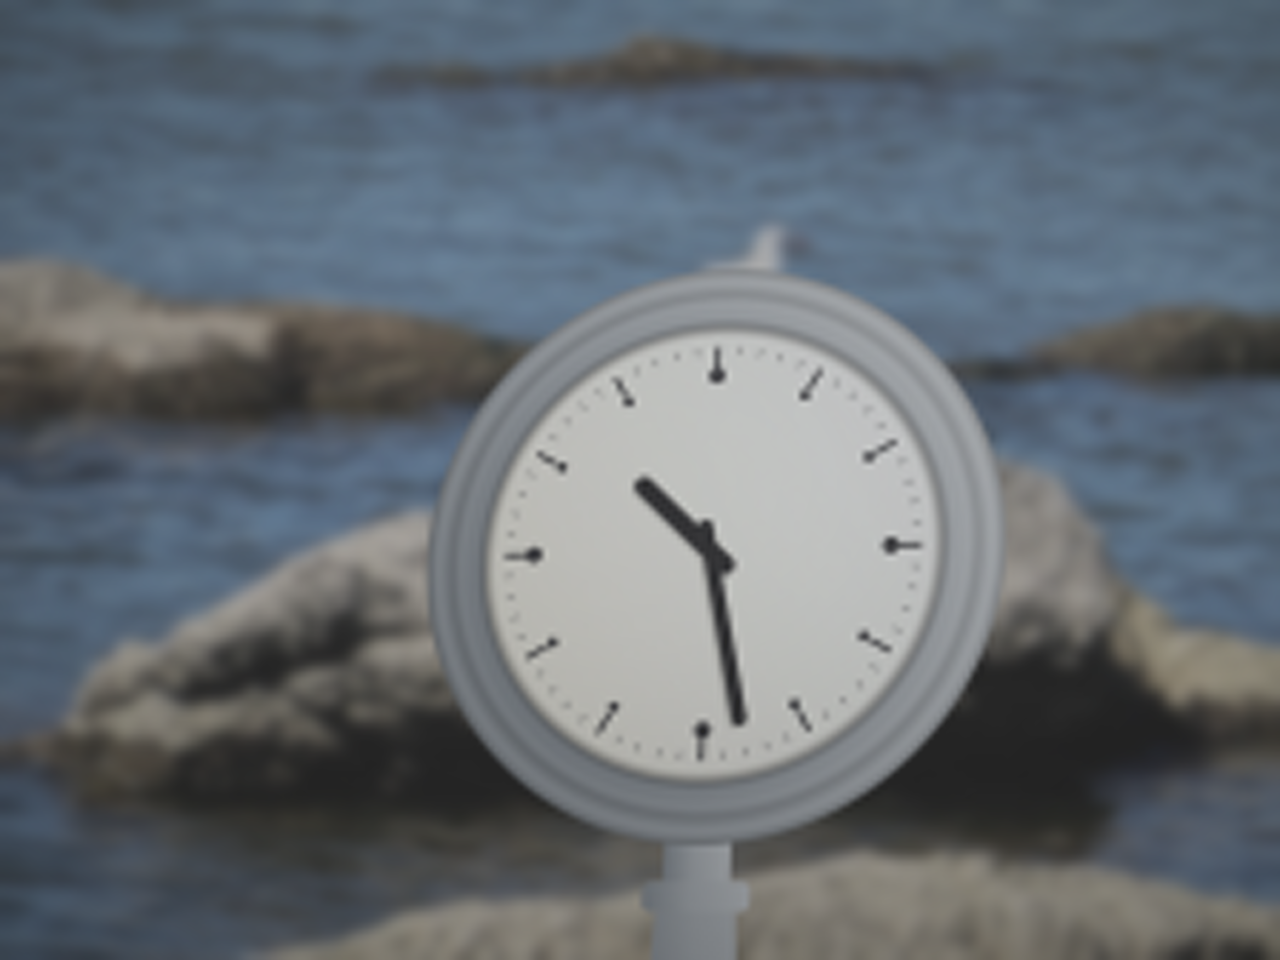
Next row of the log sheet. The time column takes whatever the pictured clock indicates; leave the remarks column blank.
10:28
